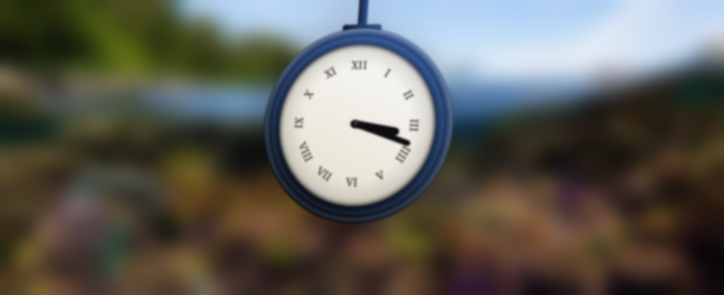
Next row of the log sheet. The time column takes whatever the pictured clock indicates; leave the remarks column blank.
3:18
